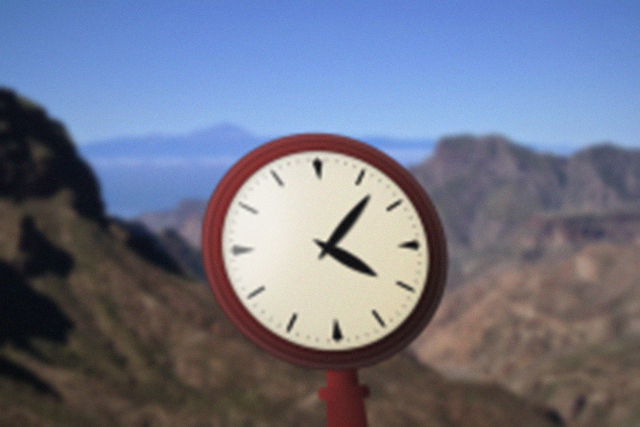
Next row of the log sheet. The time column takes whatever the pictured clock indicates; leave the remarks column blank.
4:07
